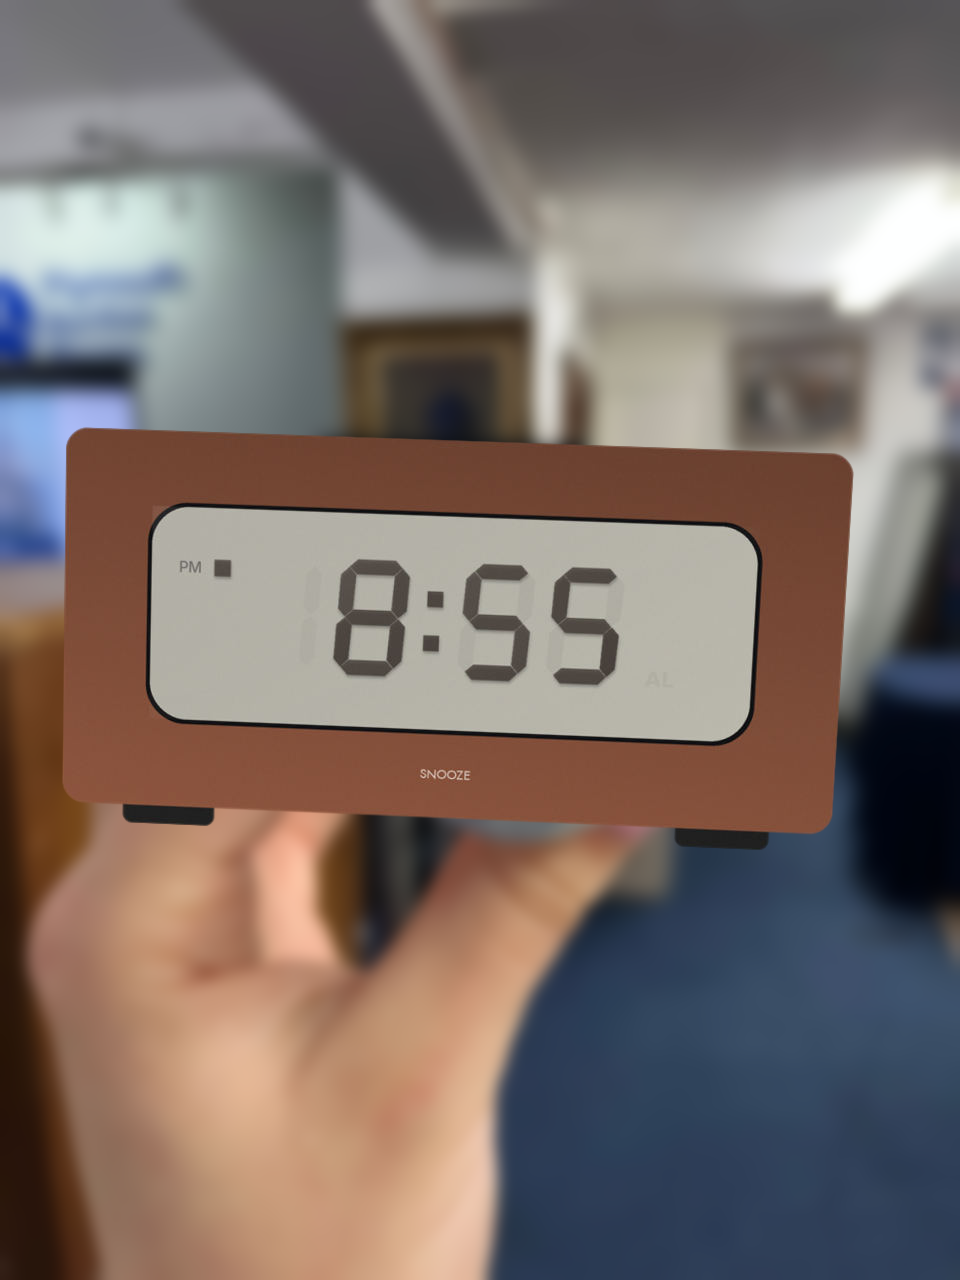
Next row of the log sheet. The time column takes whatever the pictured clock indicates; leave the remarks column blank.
8:55
